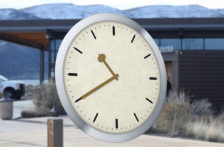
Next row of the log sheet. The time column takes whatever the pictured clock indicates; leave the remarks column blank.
10:40
